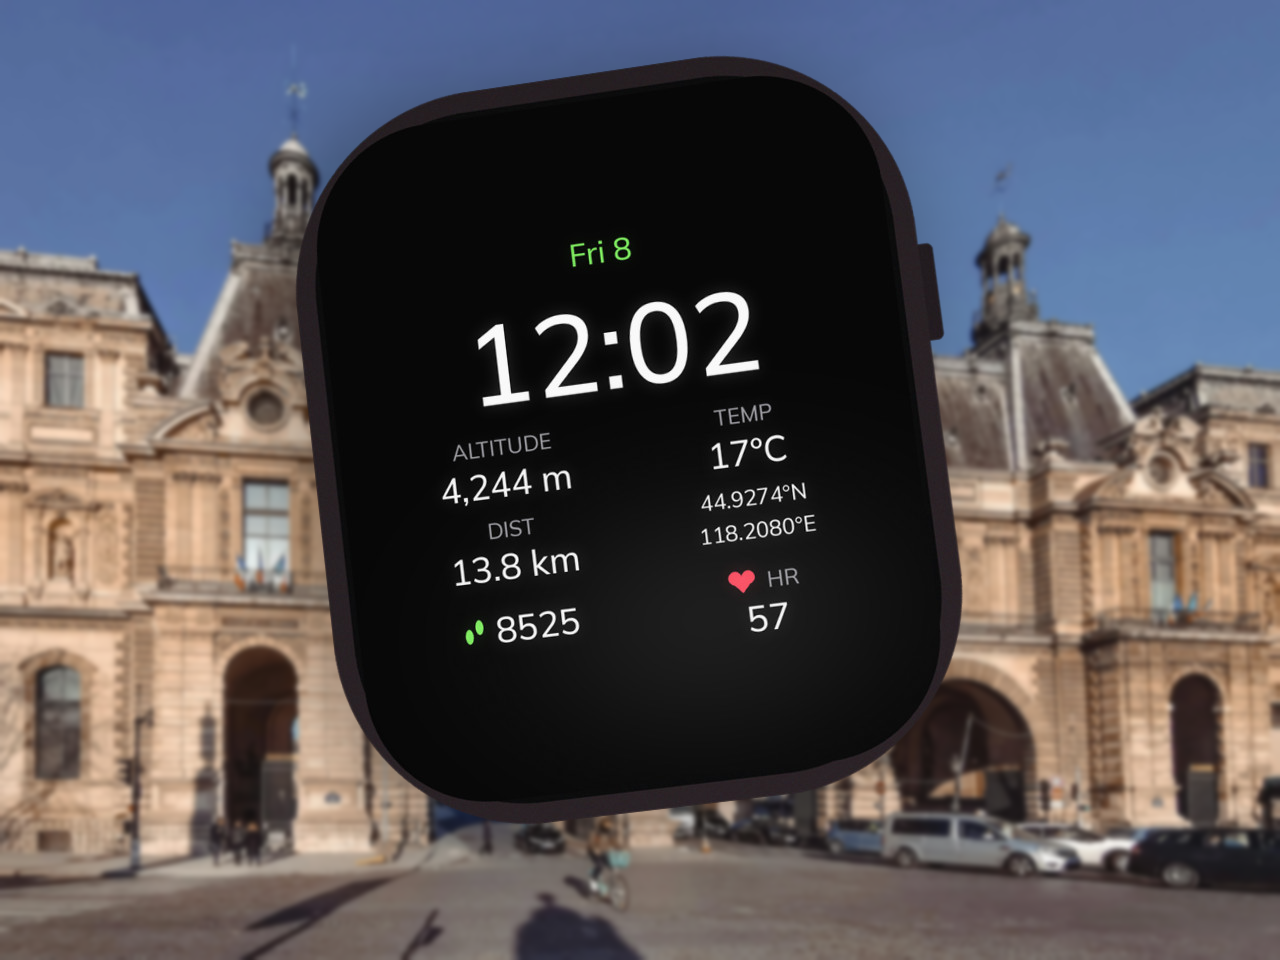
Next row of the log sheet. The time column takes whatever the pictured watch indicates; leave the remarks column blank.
12:02
